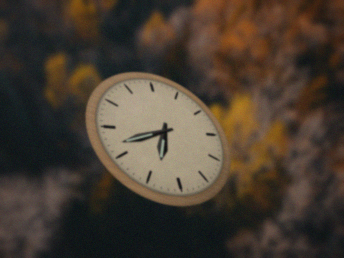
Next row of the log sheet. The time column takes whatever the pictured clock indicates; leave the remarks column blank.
6:42
